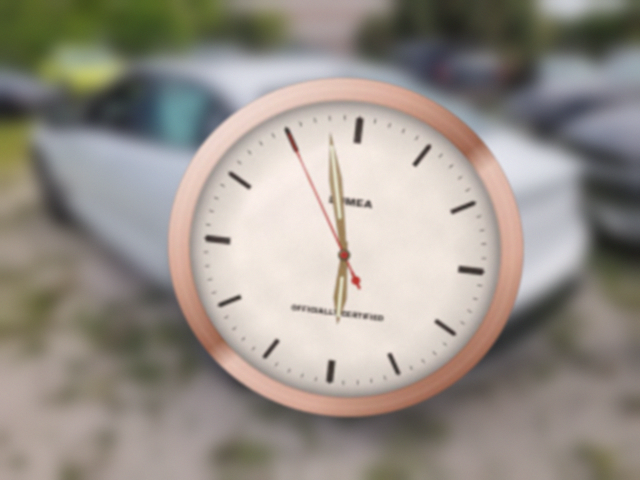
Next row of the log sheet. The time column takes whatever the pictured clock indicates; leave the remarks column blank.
5:57:55
